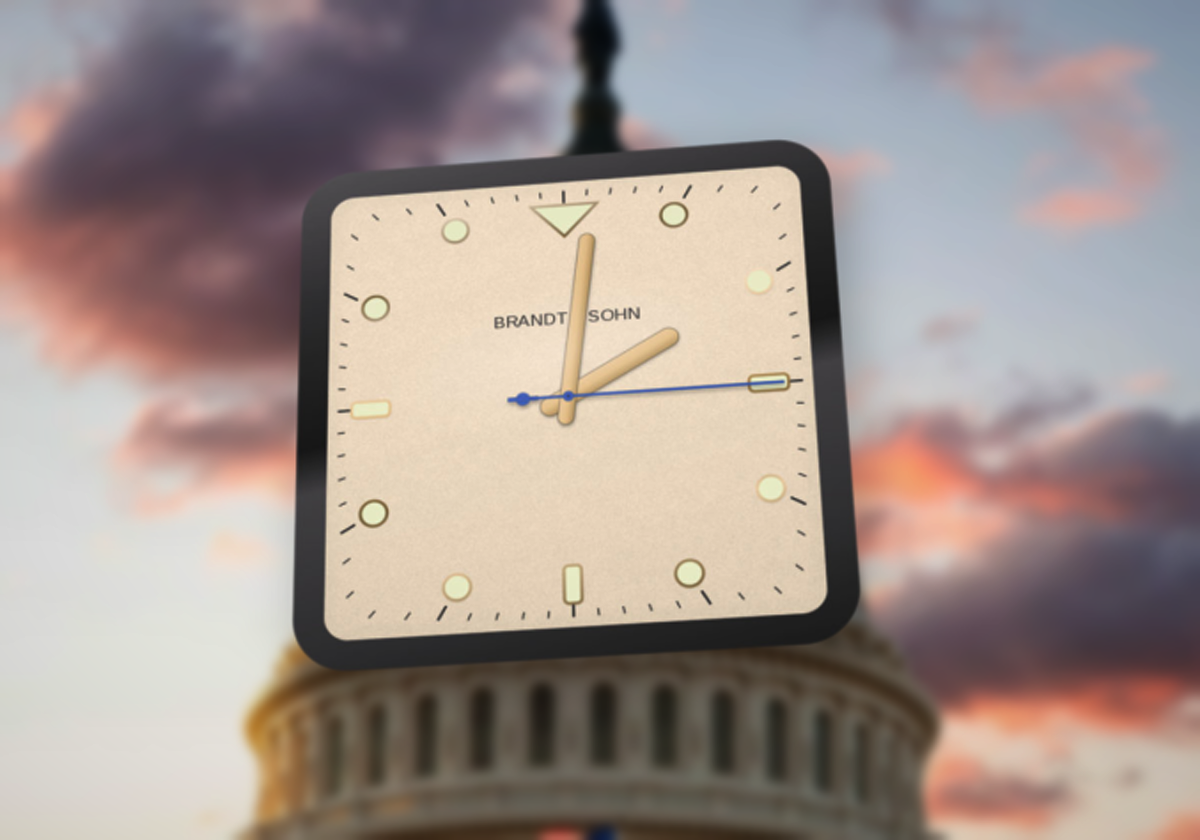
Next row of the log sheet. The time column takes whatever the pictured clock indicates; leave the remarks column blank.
2:01:15
